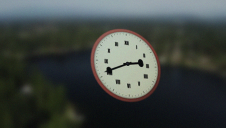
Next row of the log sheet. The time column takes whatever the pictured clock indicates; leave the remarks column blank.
2:41
